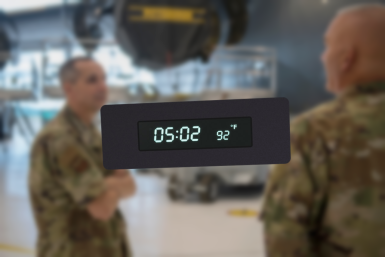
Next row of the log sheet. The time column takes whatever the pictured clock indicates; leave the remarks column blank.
5:02
